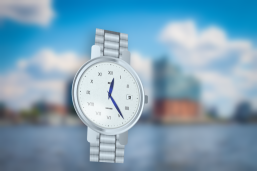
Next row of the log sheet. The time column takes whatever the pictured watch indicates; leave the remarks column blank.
12:24
